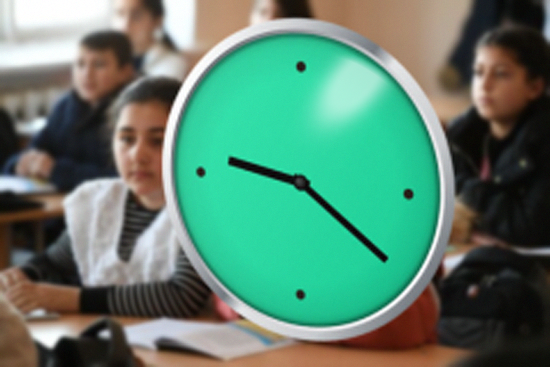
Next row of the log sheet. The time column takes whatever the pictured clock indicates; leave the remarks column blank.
9:21
